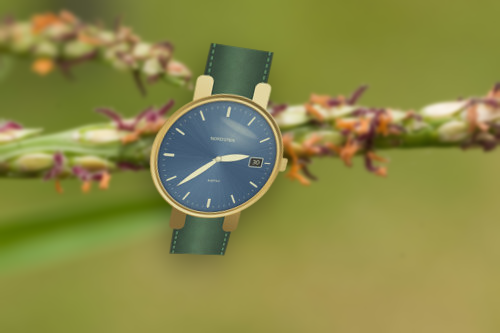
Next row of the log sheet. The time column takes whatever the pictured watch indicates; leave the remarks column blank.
2:38
